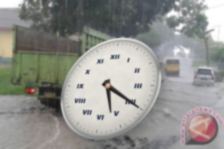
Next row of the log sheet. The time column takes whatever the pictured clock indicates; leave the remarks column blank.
5:20
